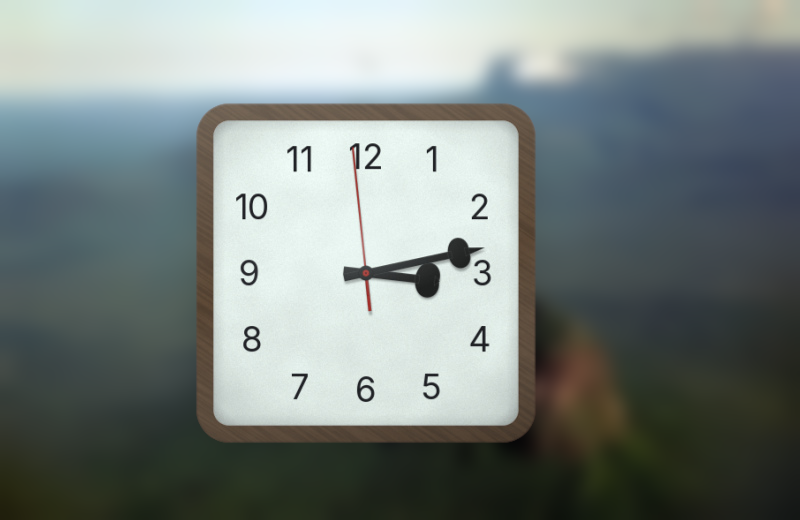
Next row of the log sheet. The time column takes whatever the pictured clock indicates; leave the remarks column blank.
3:12:59
